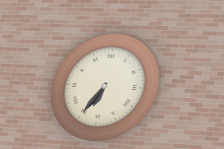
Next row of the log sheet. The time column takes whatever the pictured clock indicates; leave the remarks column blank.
6:35
